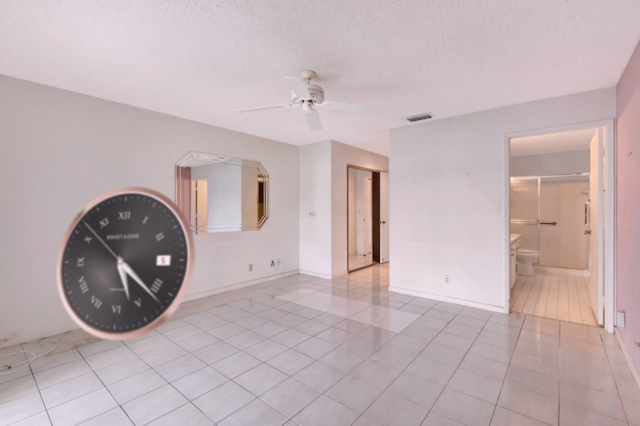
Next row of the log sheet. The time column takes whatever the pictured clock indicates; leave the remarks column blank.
5:21:52
